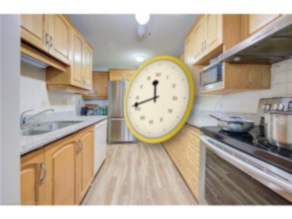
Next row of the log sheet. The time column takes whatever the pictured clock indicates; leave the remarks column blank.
11:42
